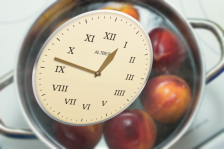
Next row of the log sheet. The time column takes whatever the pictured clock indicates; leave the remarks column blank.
12:47
